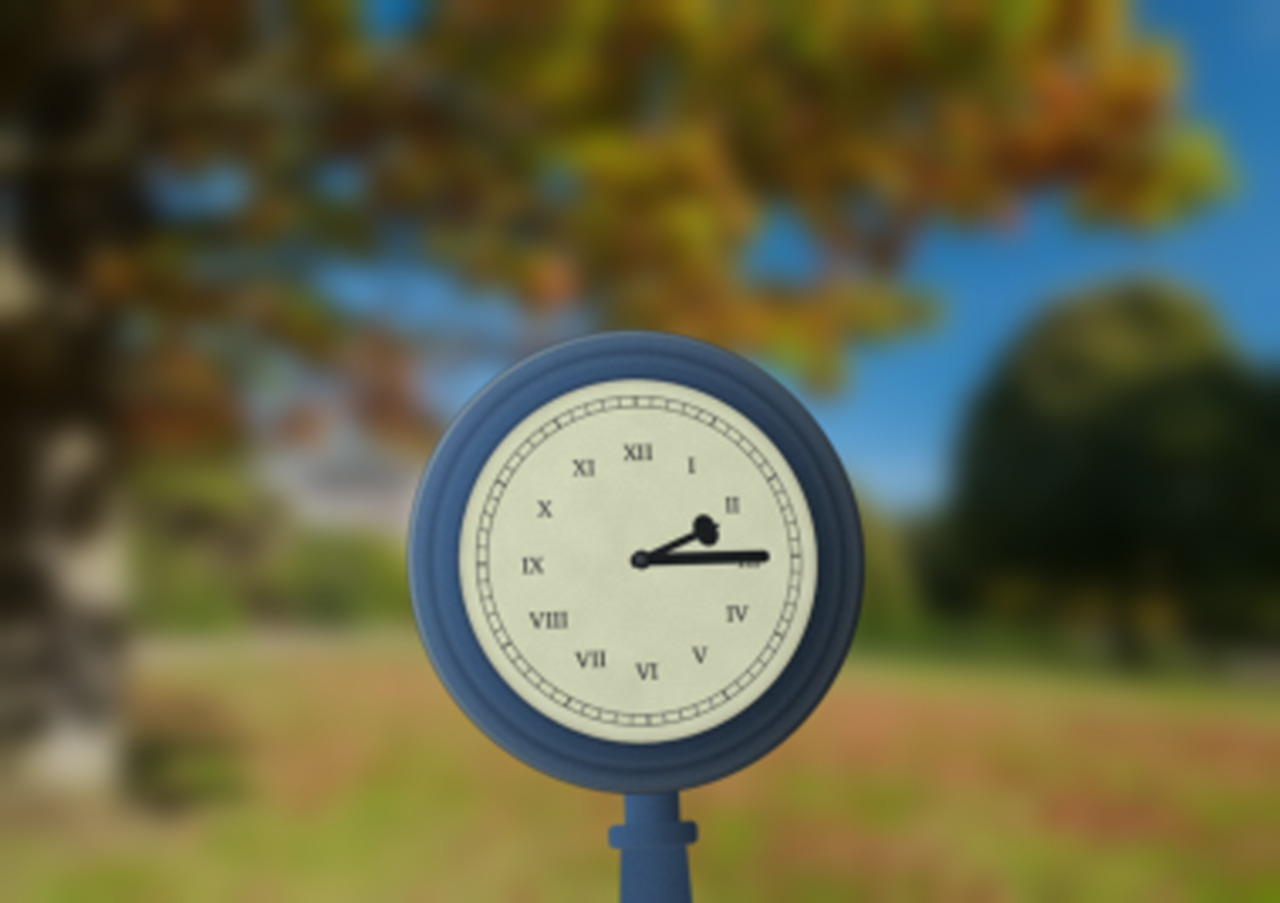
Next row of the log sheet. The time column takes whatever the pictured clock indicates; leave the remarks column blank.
2:15
